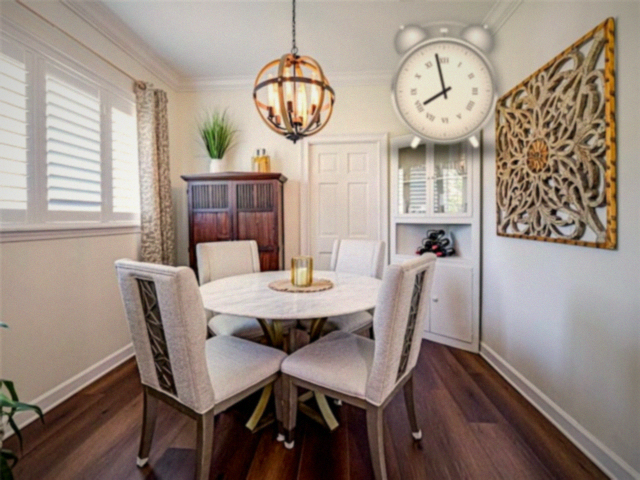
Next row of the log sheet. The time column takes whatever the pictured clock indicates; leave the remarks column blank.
7:58
